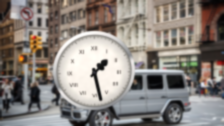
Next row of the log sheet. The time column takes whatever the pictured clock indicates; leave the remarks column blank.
1:28
